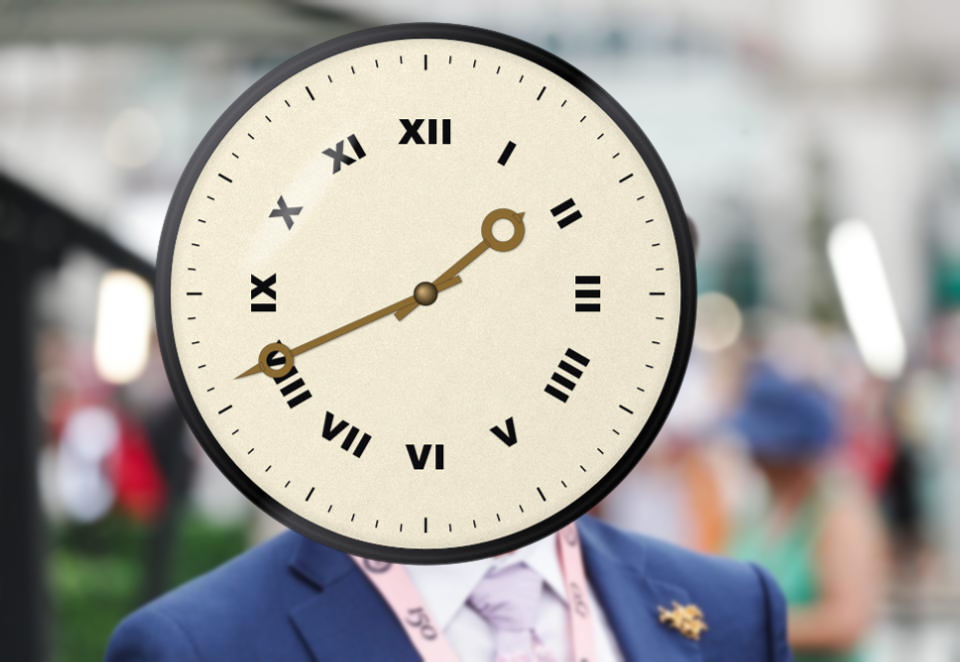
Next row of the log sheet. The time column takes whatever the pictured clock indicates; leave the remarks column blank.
1:41
